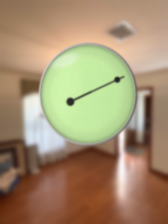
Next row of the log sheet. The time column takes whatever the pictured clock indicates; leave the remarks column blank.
8:11
